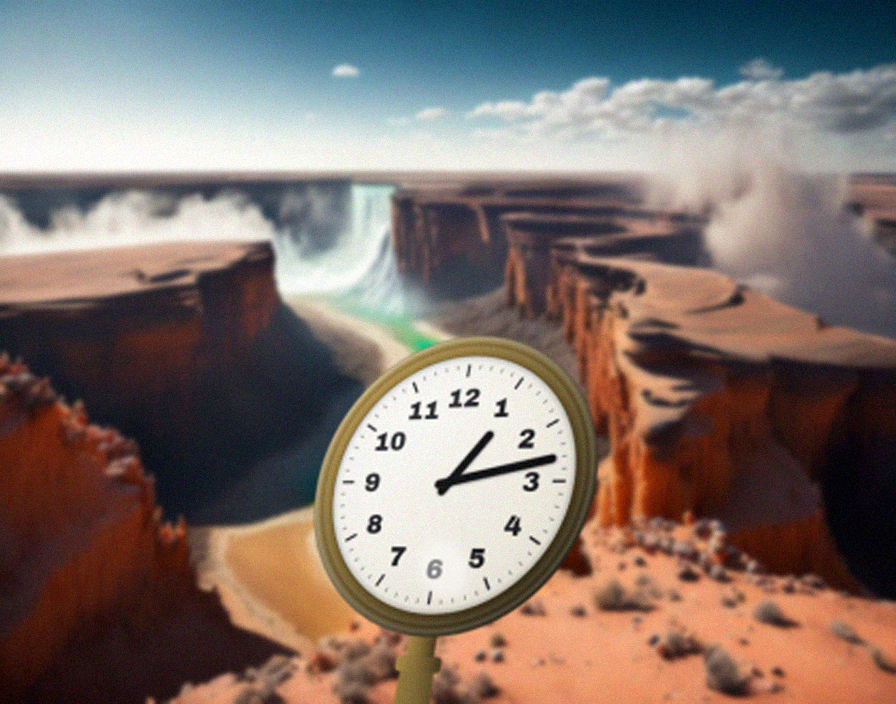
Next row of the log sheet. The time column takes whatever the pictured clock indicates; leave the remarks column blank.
1:13
